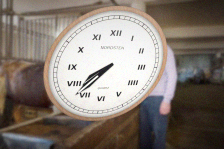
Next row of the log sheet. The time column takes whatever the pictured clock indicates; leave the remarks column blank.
7:37
